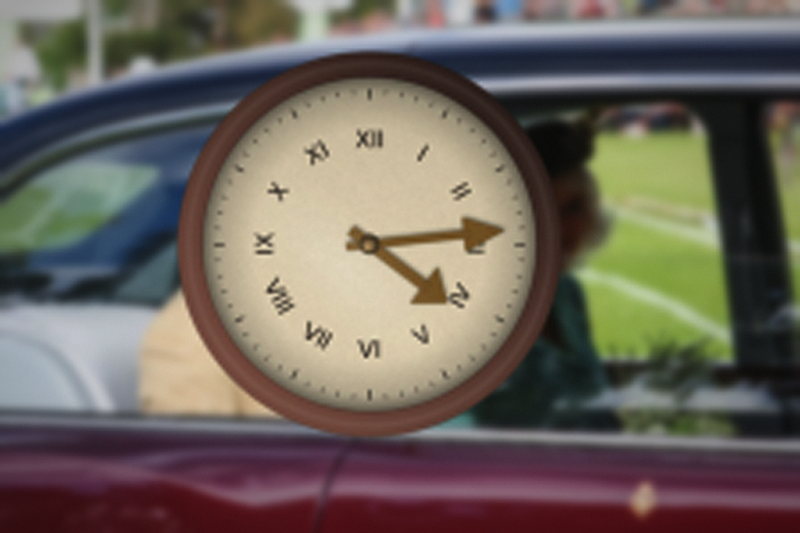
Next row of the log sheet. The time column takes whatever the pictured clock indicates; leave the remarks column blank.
4:14
